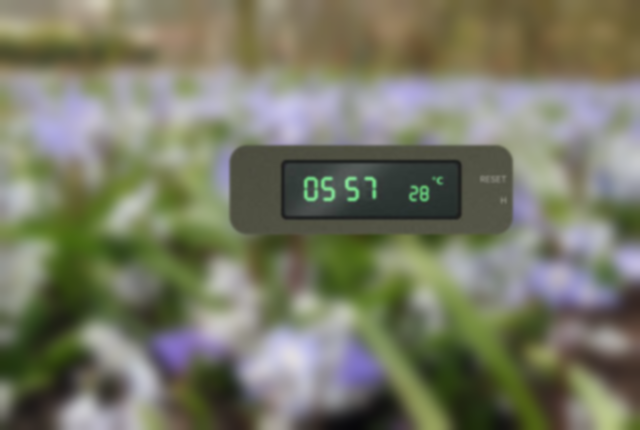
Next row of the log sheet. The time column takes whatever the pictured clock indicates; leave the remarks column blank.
5:57
